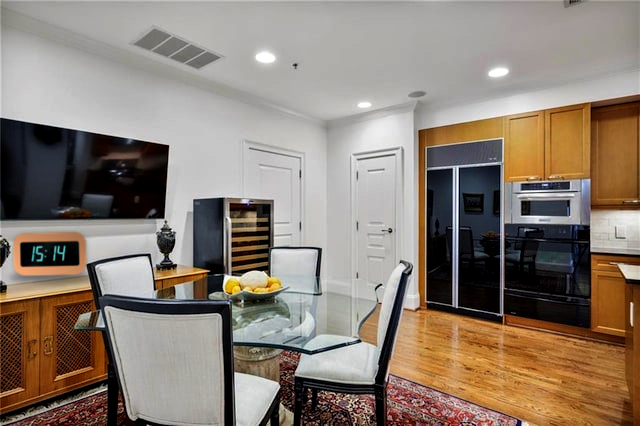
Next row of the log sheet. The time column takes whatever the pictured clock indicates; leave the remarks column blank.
15:14
